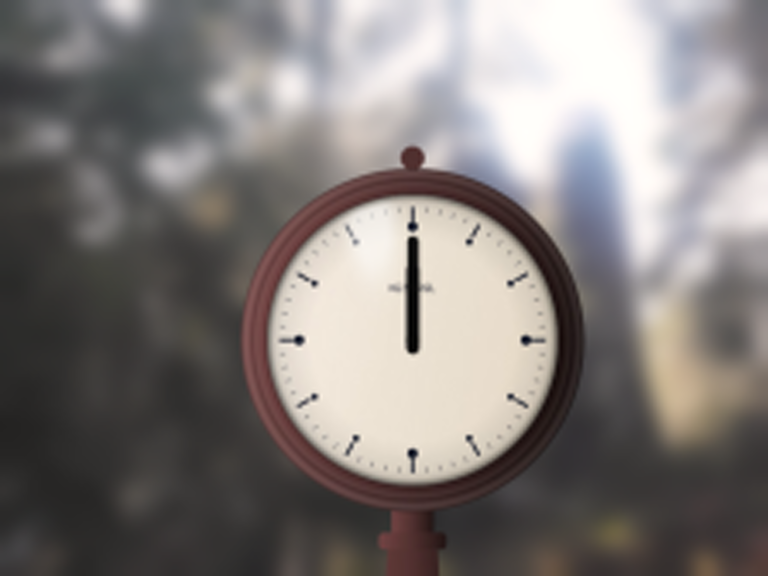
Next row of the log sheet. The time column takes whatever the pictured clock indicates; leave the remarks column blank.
12:00
